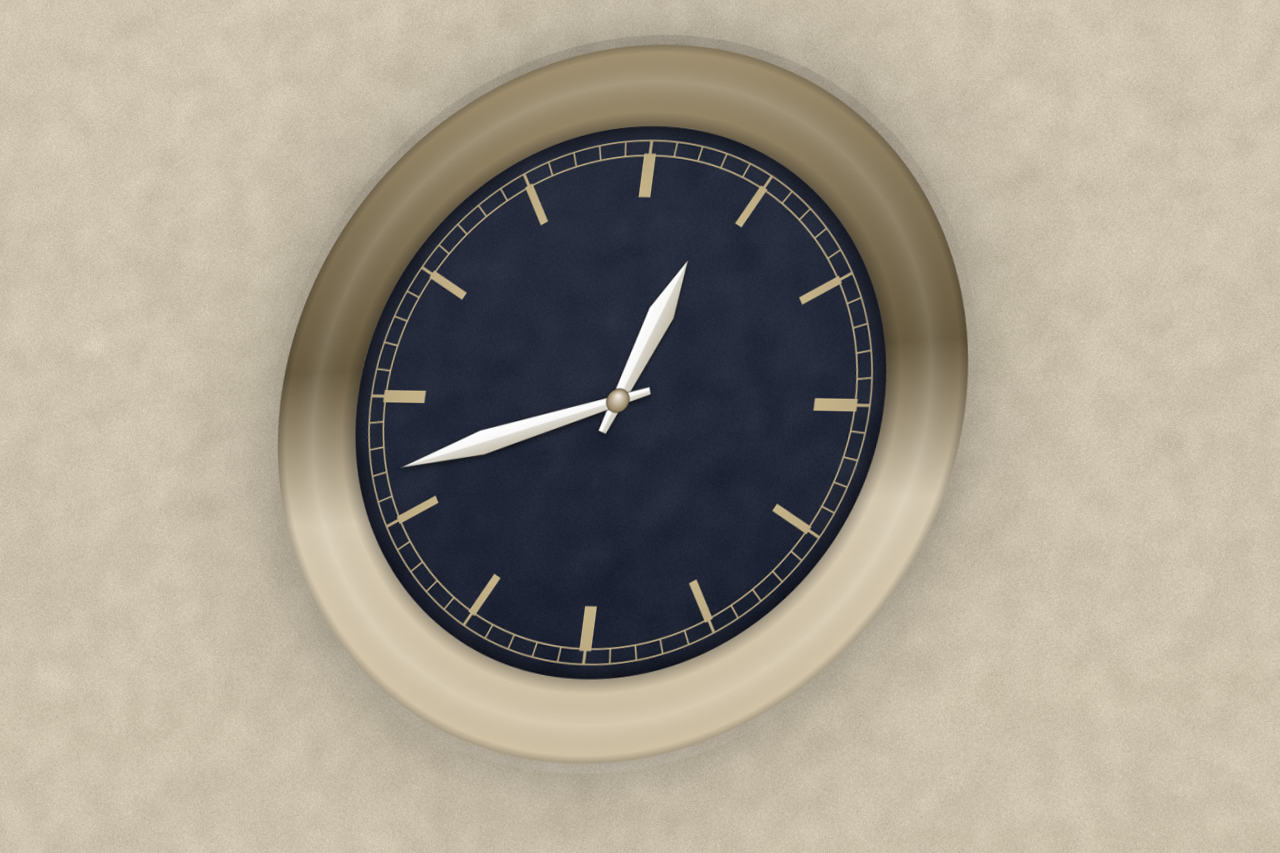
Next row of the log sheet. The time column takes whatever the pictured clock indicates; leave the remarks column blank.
12:42
